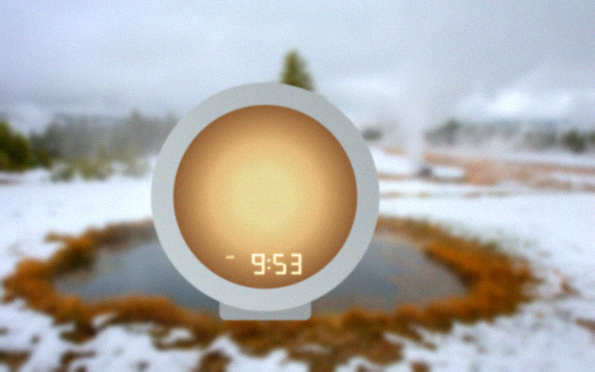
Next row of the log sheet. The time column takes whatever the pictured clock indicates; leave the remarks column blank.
9:53
